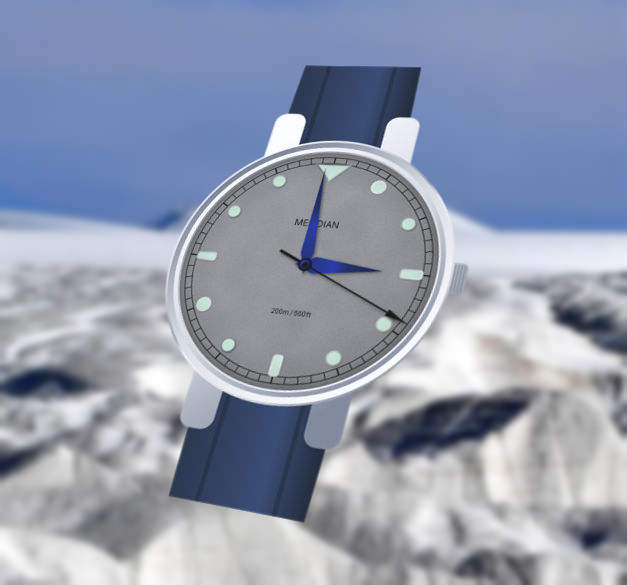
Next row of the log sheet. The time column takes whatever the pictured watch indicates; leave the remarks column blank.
2:59:19
